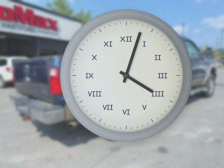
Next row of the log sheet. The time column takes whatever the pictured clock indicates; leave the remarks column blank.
4:03
